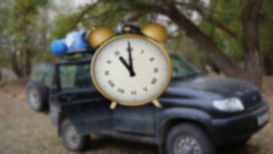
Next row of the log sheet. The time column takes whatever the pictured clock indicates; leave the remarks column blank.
11:00
